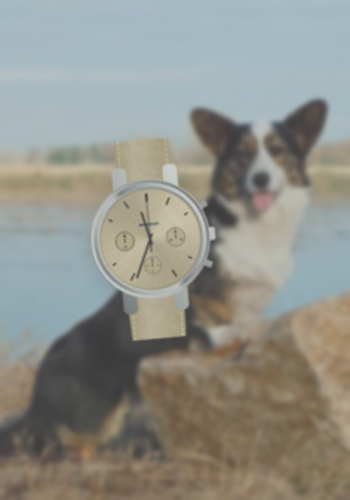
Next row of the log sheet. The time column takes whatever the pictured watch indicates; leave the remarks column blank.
11:34
